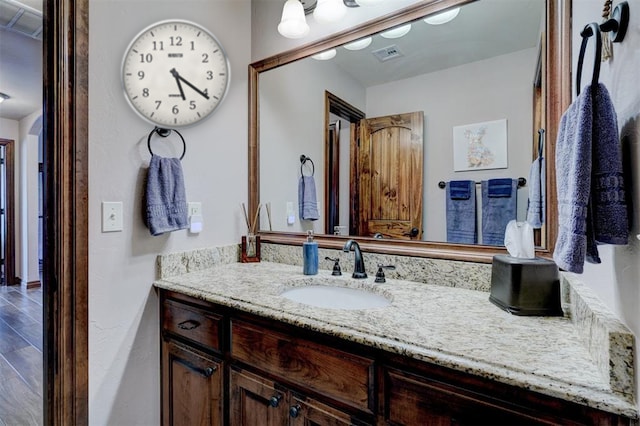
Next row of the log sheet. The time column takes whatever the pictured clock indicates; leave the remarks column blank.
5:21
